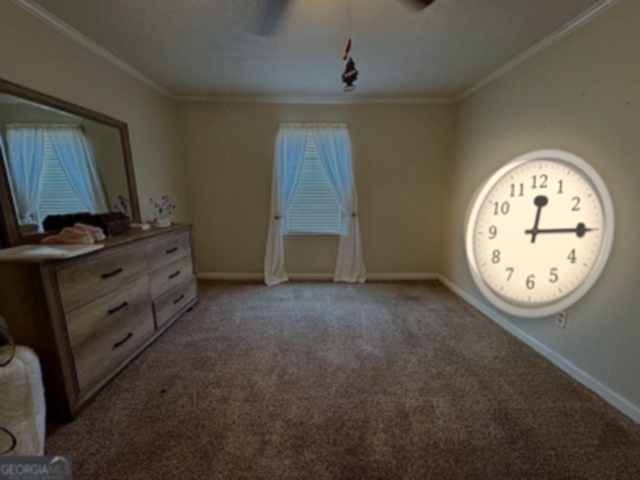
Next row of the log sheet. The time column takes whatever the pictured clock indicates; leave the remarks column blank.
12:15
